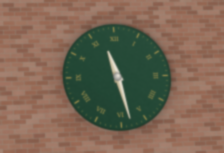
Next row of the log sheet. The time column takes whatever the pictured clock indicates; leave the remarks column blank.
11:28
